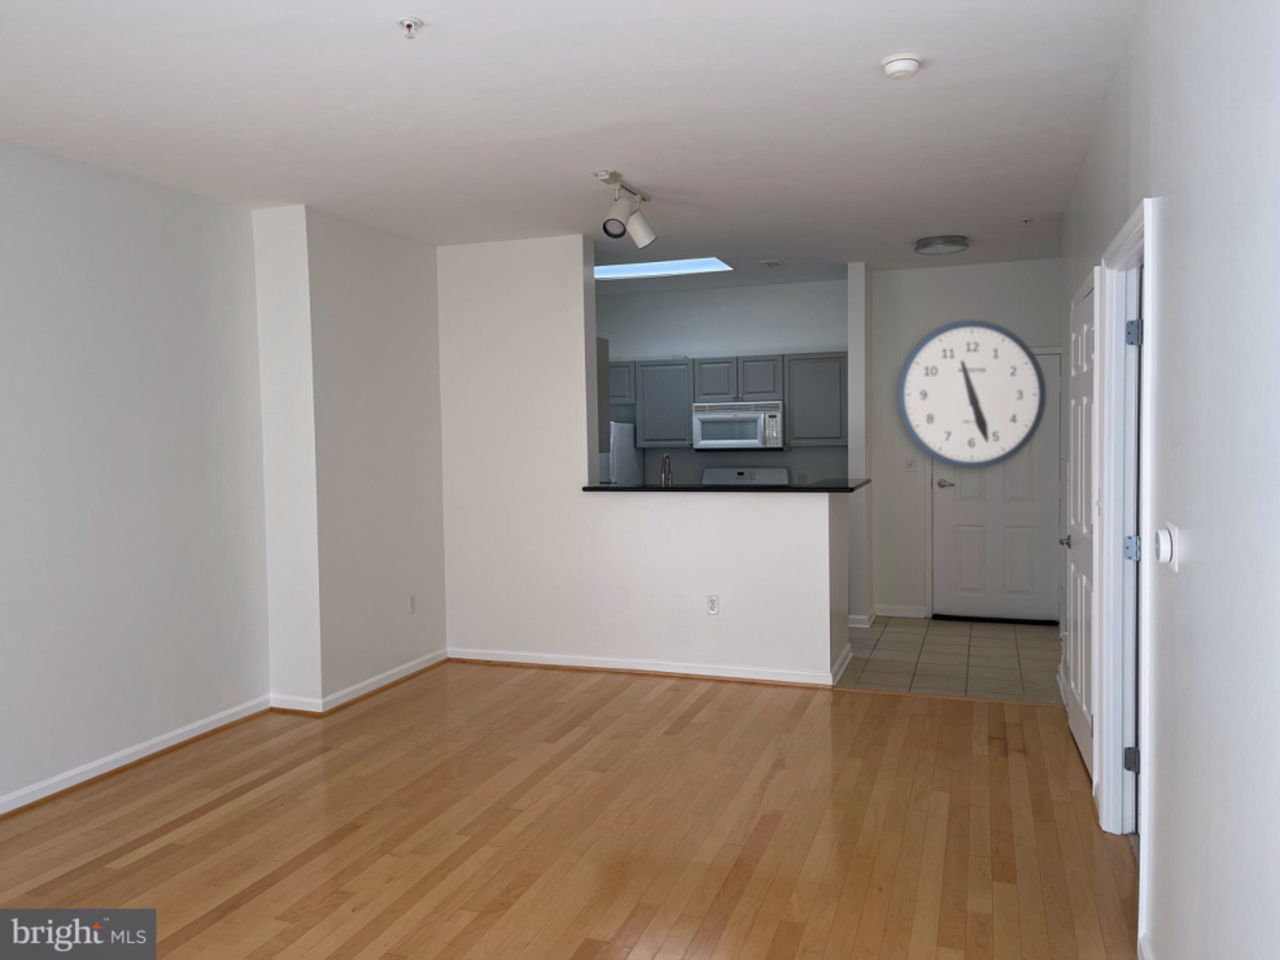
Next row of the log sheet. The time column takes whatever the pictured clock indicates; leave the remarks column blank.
11:27
